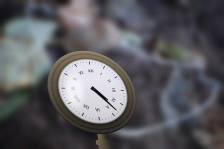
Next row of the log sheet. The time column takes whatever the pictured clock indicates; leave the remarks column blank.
4:23
